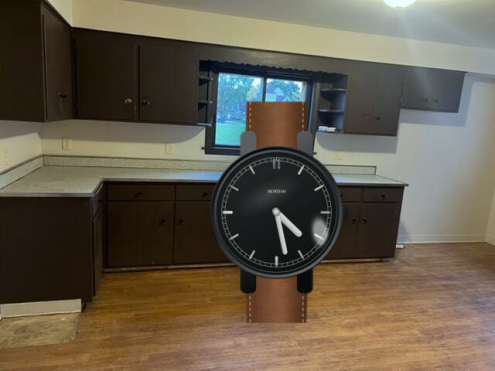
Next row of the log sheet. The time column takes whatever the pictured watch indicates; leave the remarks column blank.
4:28
